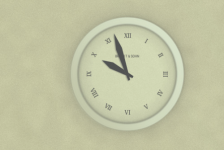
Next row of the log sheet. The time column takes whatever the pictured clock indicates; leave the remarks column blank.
9:57
